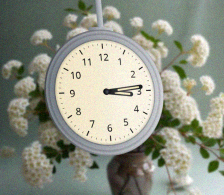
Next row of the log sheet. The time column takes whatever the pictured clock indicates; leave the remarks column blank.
3:14
